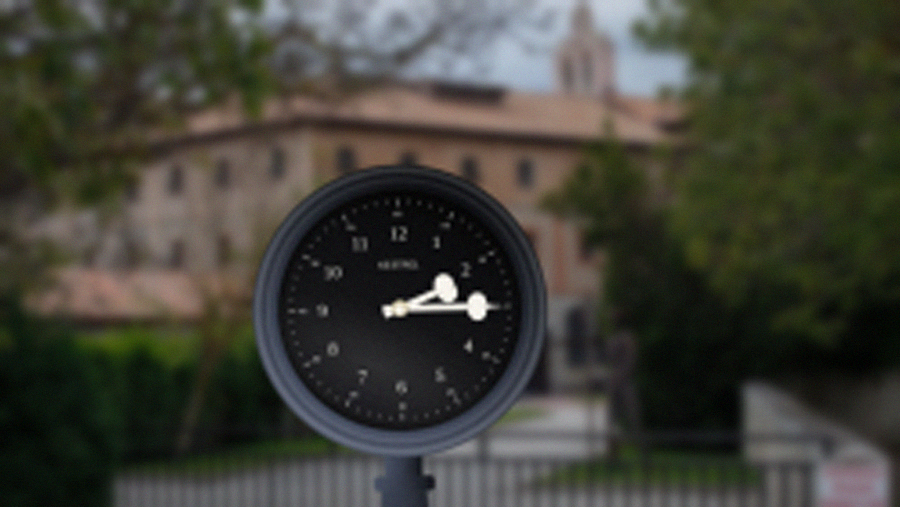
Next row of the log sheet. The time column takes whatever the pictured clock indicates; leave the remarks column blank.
2:15
